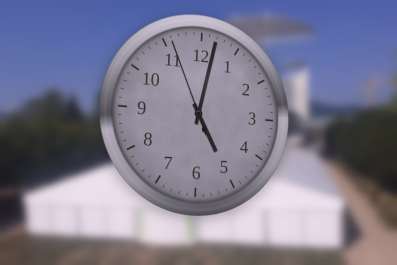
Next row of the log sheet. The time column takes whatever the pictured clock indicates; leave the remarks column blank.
5:01:56
